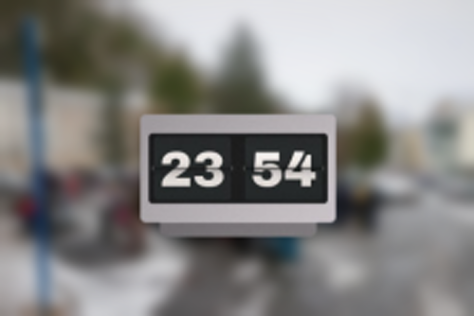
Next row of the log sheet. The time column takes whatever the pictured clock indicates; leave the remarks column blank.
23:54
